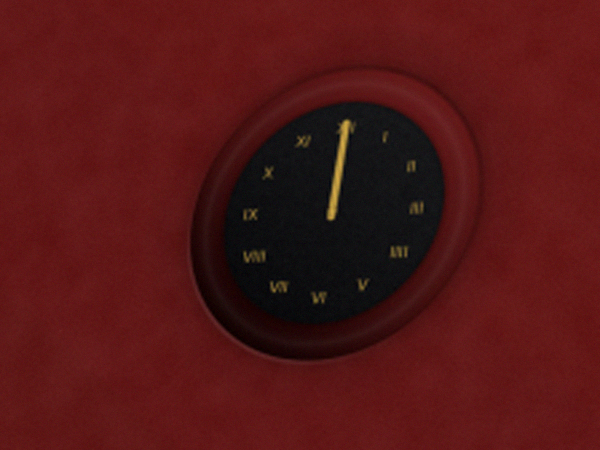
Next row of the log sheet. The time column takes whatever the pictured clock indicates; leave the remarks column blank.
12:00
